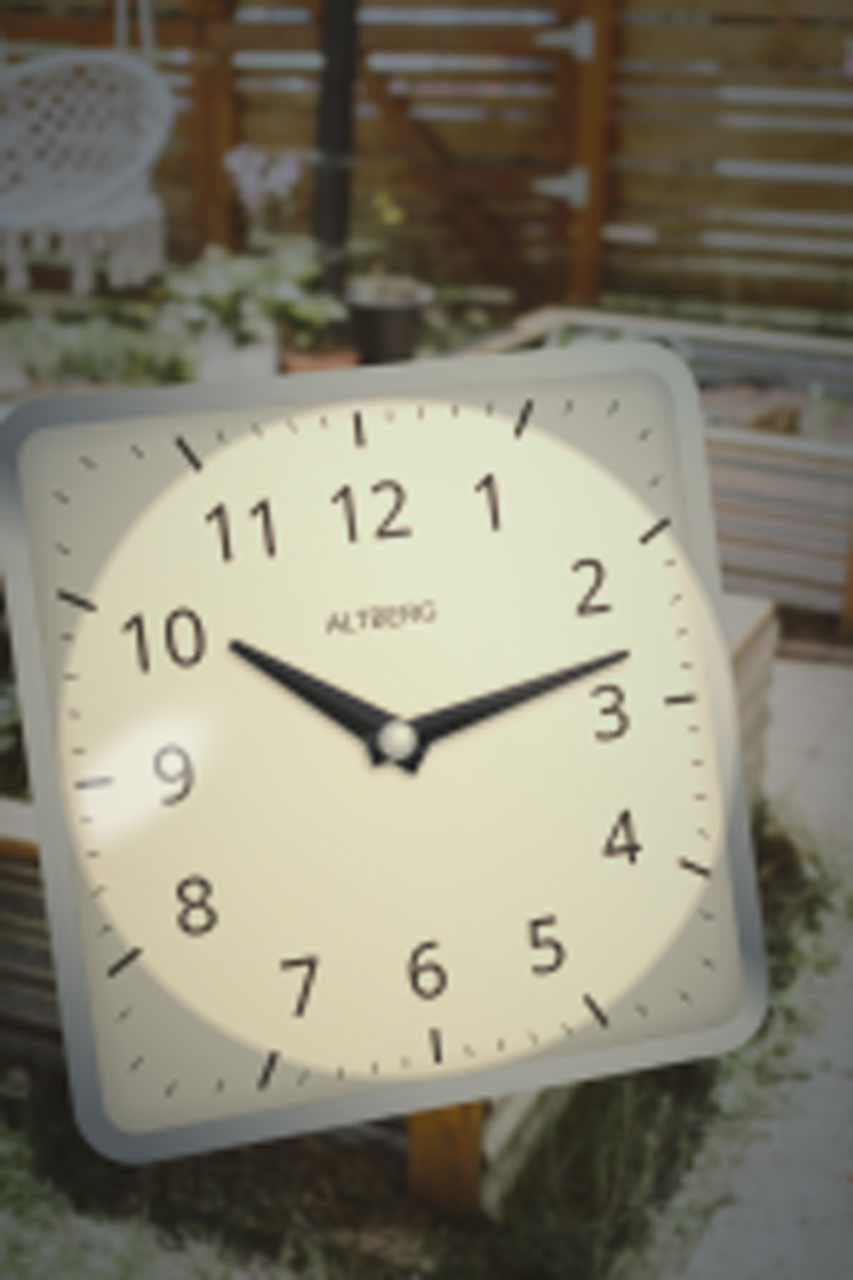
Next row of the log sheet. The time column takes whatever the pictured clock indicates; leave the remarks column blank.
10:13
